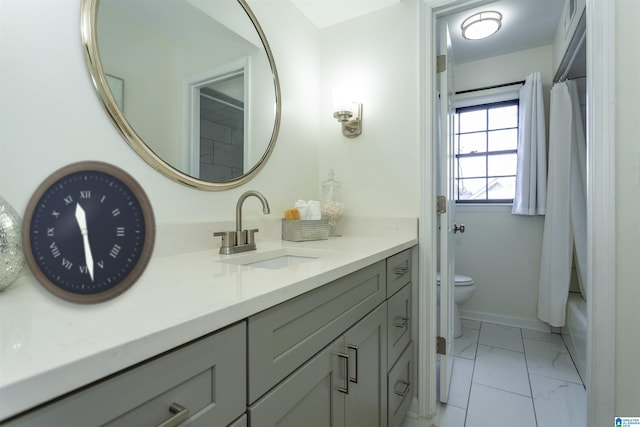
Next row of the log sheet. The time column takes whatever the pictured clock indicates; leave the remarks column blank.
11:28
